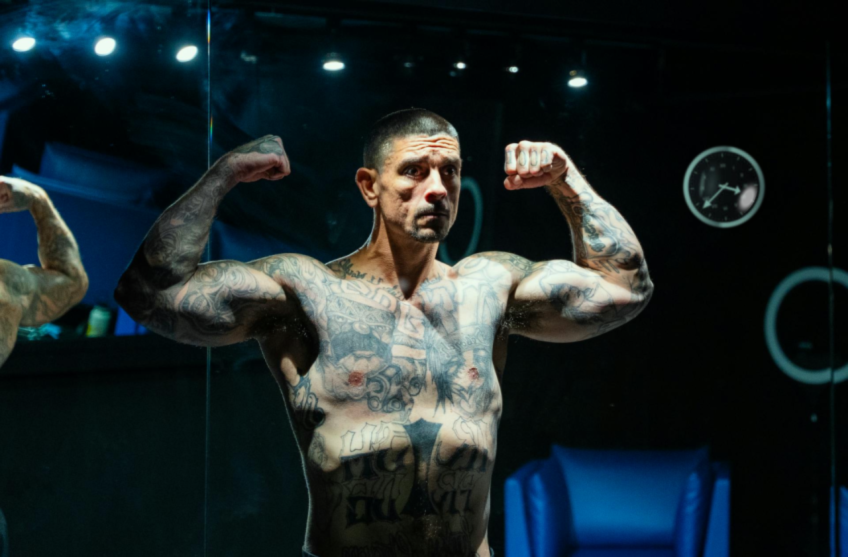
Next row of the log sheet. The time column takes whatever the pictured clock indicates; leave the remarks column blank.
3:38
